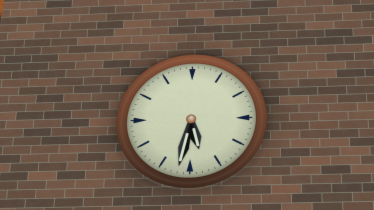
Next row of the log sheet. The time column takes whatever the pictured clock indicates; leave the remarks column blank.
5:32
